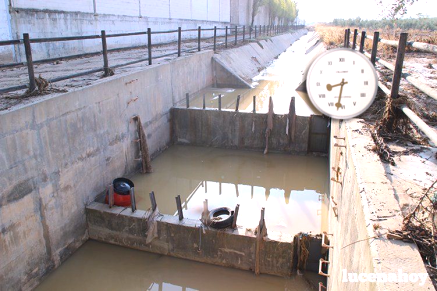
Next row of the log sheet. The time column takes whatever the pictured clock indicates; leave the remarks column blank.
8:32
